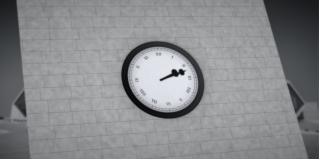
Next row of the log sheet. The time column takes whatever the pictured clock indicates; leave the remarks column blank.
2:12
